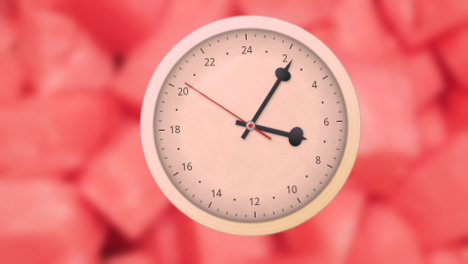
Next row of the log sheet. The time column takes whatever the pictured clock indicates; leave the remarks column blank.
7:05:51
